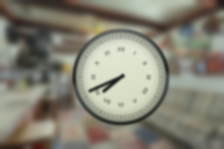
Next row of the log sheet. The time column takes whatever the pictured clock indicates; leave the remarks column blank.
7:41
